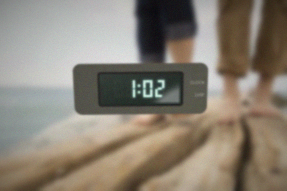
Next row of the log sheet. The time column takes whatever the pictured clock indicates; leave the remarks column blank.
1:02
